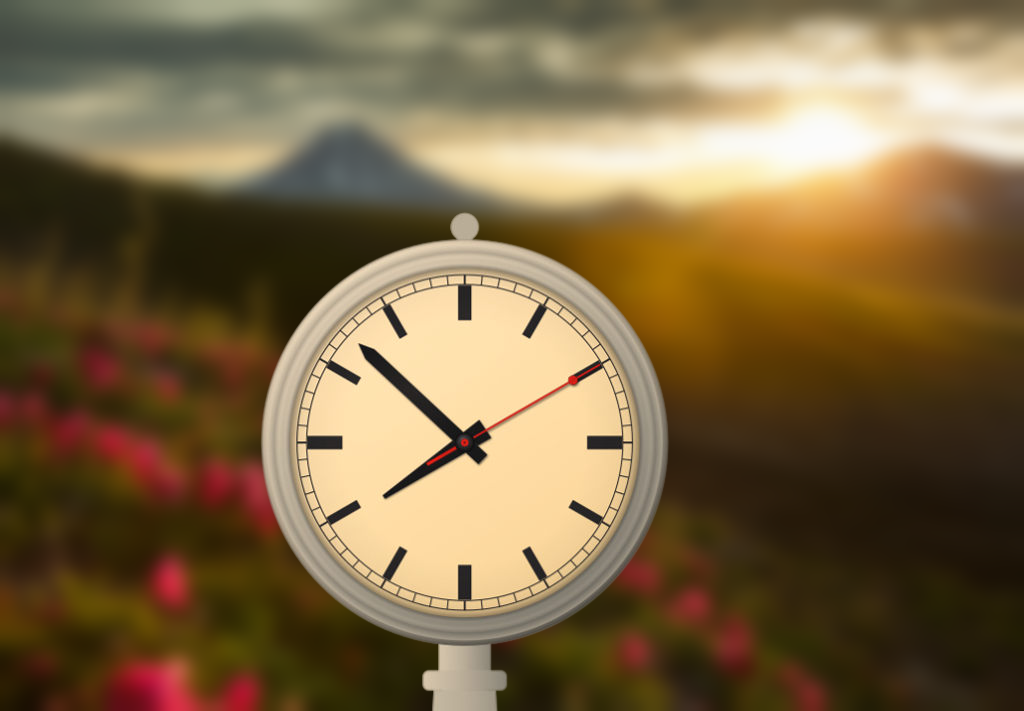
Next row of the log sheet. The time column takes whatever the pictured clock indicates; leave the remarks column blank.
7:52:10
